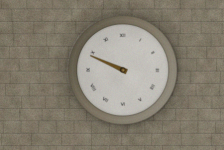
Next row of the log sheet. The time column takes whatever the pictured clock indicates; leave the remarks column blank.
9:49
